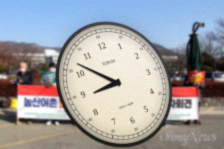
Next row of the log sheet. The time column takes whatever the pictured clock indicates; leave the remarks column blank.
8:52
